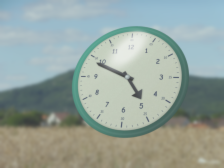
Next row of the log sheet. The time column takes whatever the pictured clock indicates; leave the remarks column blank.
4:49
